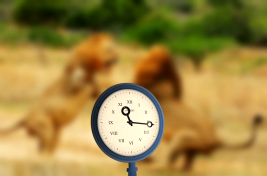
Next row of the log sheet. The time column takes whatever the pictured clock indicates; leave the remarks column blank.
11:16
